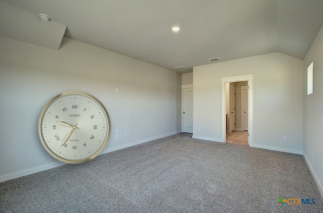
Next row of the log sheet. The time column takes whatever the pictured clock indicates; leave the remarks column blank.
9:36
